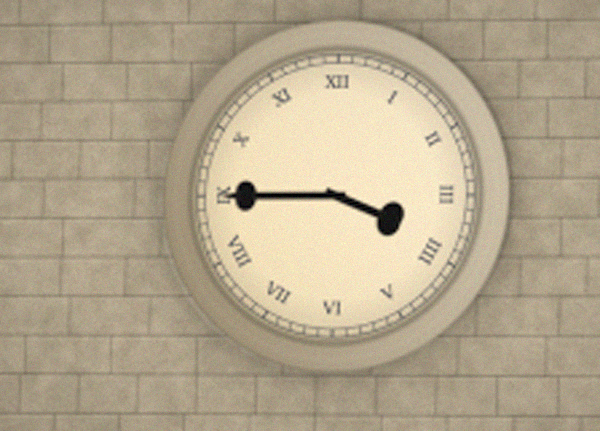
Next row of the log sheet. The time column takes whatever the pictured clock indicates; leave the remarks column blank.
3:45
